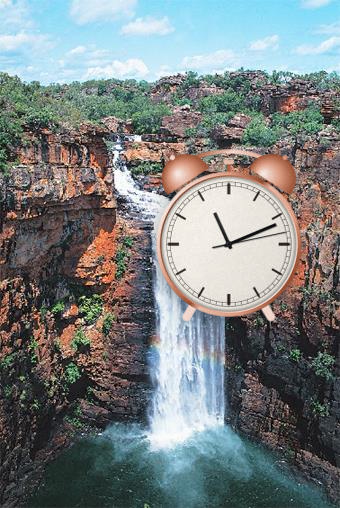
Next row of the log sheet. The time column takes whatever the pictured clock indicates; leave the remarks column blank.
11:11:13
